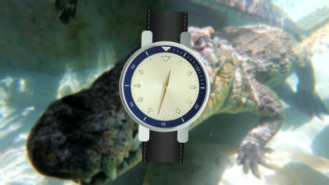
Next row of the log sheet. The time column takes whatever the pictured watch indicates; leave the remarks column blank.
12:32
